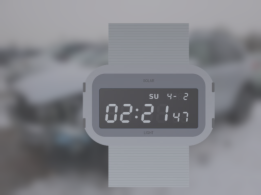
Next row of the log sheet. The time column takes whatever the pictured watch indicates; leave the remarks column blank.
2:21:47
